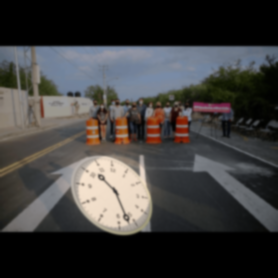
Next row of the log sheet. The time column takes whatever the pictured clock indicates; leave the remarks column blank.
10:27
